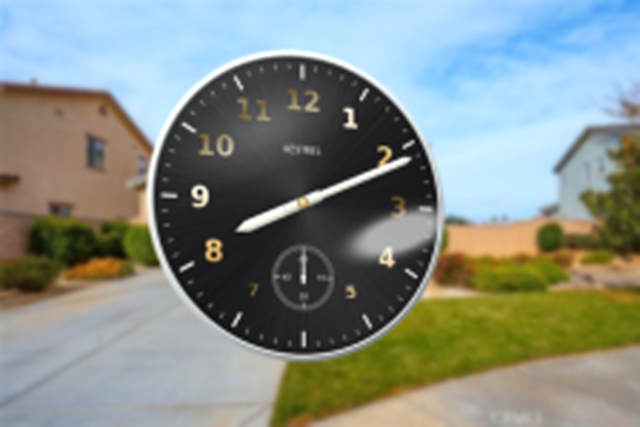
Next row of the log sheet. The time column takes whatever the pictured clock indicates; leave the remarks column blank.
8:11
